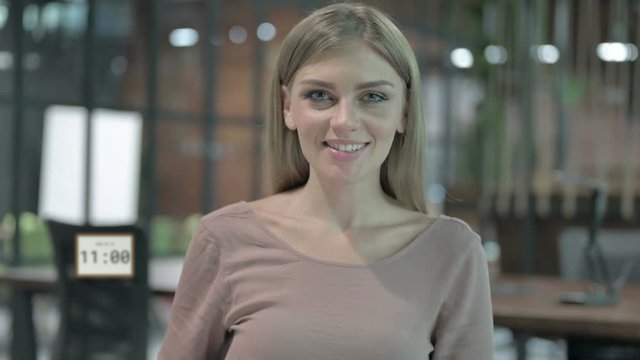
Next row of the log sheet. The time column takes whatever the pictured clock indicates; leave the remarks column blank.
11:00
